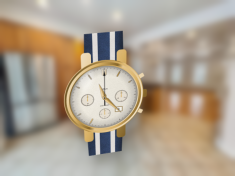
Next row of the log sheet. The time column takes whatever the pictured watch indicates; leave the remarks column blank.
11:23
